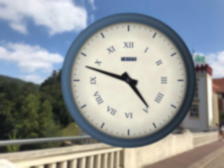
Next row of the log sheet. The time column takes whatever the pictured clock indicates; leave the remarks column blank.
4:48
